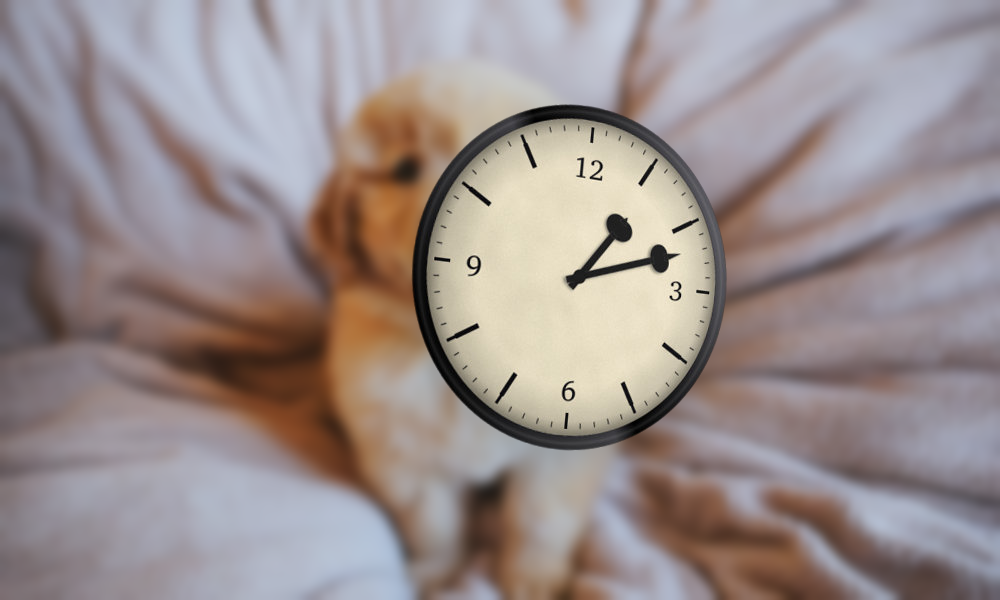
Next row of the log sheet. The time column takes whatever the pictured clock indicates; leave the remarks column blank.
1:12
